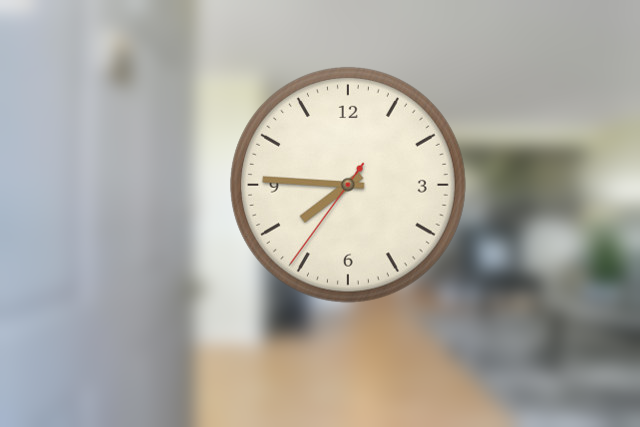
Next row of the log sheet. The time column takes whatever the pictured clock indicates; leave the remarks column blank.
7:45:36
